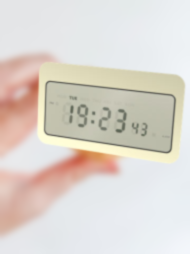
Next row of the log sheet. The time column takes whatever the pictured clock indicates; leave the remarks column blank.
19:23:43
